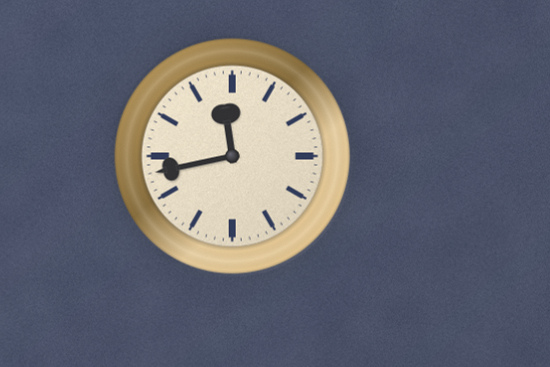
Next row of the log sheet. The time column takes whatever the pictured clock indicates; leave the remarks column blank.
11:43
